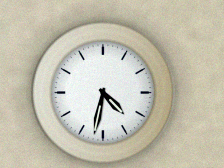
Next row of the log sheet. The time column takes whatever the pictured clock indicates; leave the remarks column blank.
4:32
